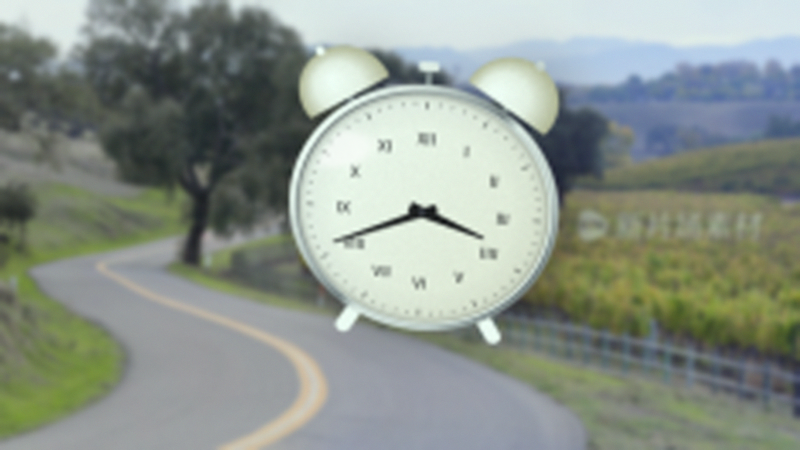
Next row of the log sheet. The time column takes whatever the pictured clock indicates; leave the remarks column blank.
3:41
